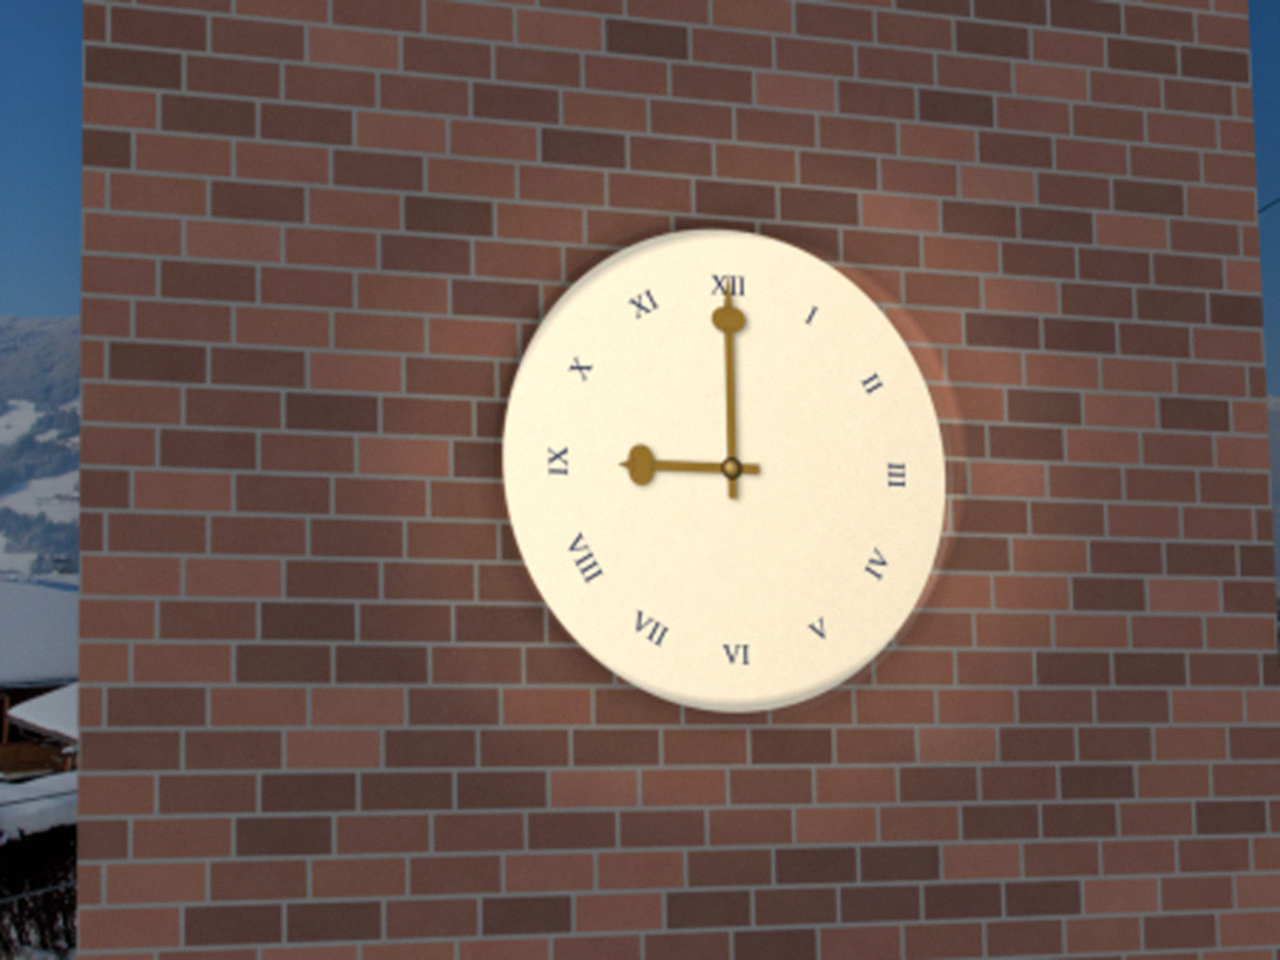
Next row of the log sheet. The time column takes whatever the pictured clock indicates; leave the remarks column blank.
9:00
